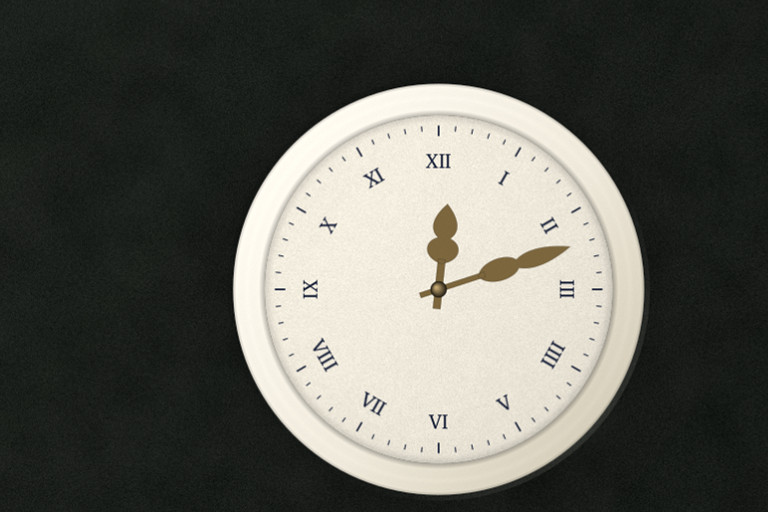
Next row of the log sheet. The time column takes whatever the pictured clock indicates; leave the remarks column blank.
12:12
